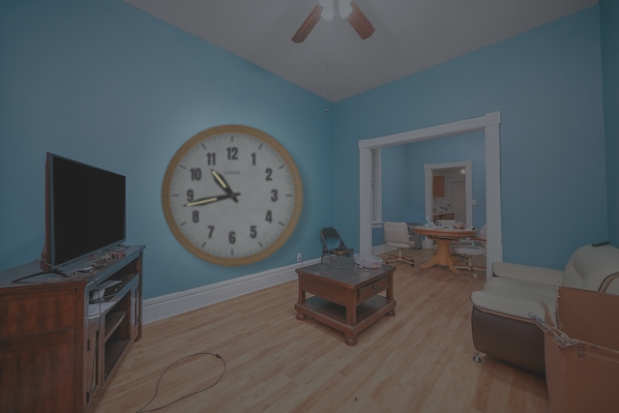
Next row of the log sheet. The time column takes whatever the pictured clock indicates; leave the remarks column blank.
10:43
